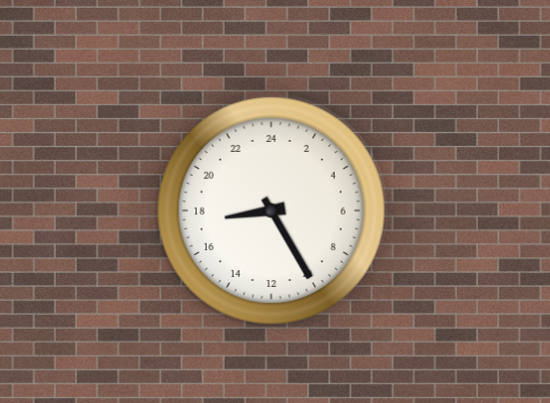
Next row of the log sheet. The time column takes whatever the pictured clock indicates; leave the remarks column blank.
17:25
